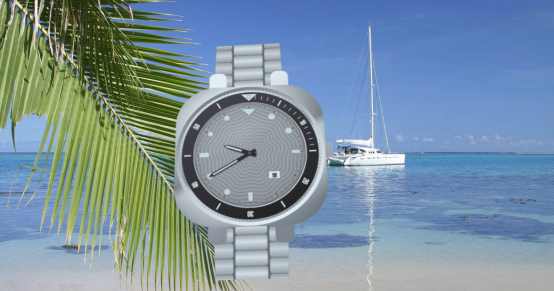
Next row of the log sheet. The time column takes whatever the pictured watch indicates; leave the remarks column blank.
9:40
